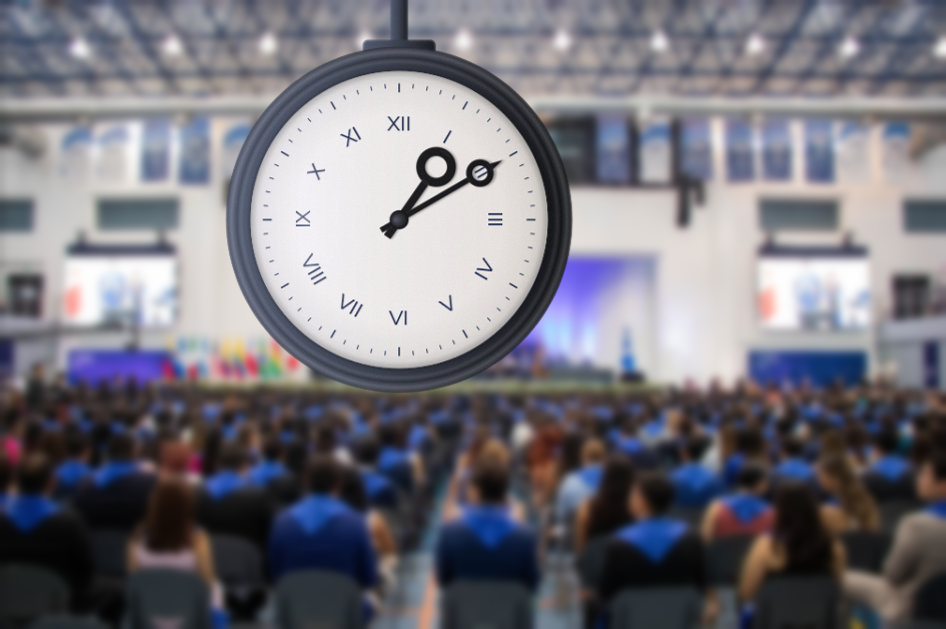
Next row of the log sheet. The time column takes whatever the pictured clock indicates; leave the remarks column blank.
1:10
